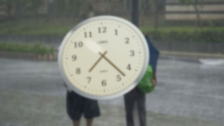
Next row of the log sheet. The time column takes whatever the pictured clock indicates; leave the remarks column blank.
7:23
